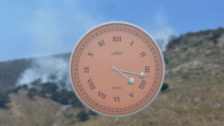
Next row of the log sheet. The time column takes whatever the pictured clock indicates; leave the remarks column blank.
4:17
